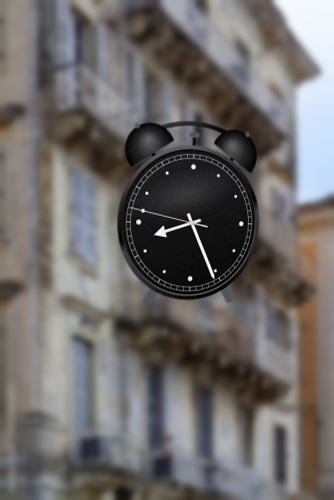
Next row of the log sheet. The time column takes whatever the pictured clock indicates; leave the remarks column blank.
8:25:47
